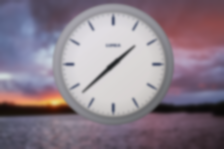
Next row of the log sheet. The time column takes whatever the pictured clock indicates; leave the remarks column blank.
1:38
